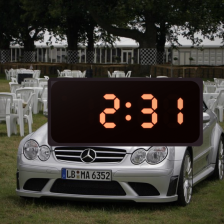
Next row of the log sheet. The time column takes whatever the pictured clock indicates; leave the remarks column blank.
2:31
